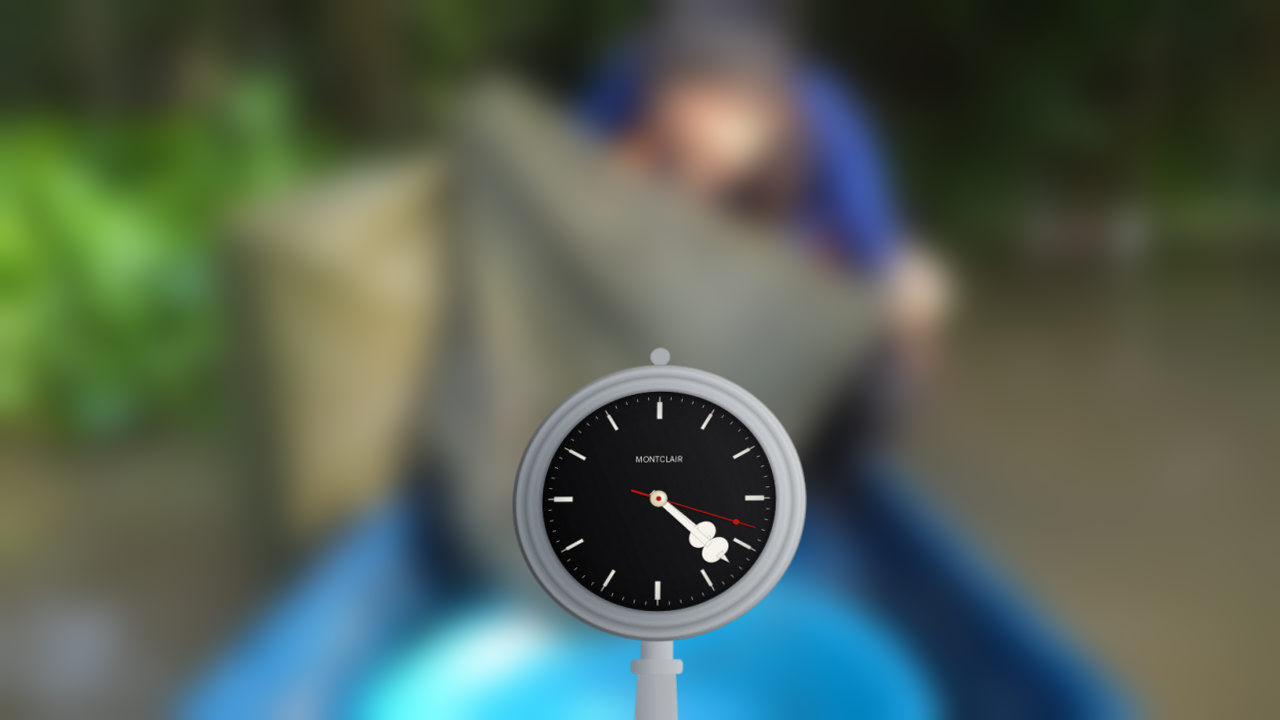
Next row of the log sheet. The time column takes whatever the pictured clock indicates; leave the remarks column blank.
4:22:18
